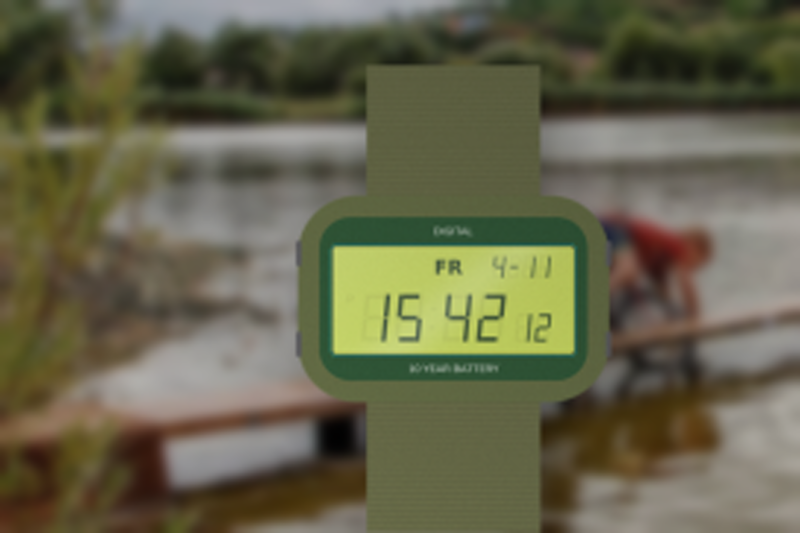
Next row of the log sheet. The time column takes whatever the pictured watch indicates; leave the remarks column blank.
15:42:12
